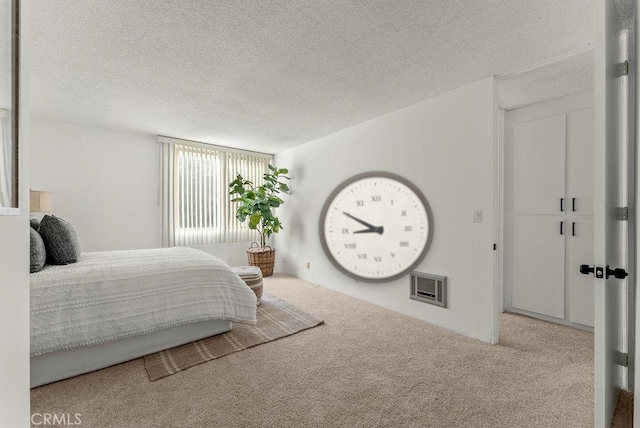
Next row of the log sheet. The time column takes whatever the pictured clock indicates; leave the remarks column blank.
8:50
